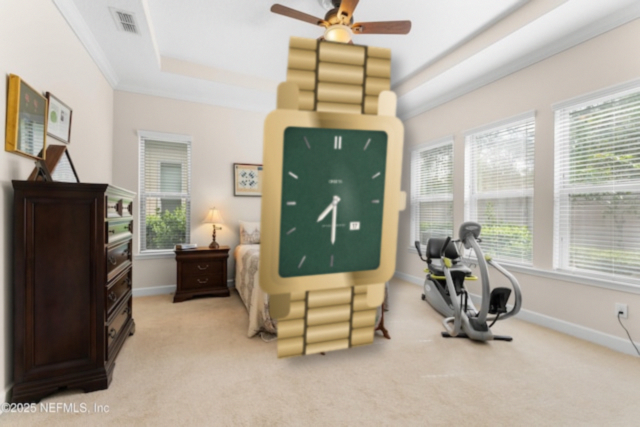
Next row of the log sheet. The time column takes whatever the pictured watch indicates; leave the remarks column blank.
7:30
